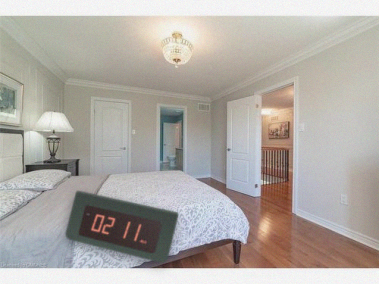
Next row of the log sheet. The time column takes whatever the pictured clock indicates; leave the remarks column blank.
2:11
